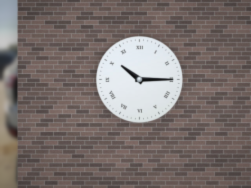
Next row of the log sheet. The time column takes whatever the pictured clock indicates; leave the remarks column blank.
10:15
